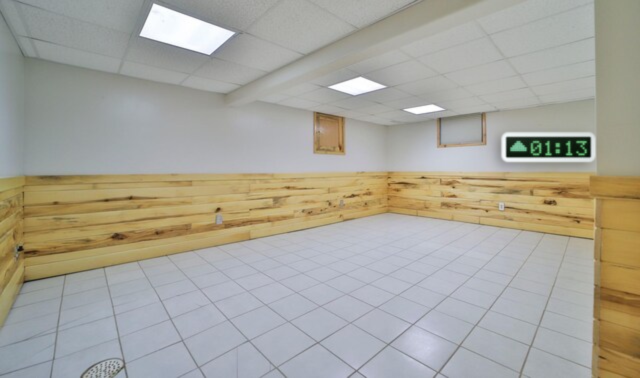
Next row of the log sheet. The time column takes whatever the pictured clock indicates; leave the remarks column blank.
1:13
